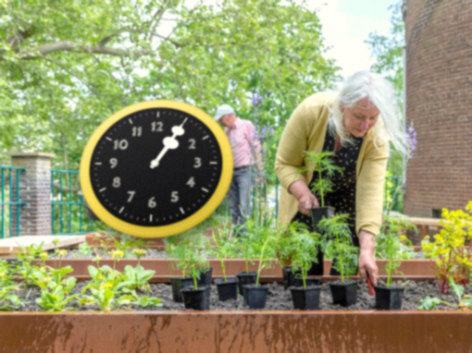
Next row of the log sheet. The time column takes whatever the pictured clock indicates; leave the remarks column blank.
1:05
